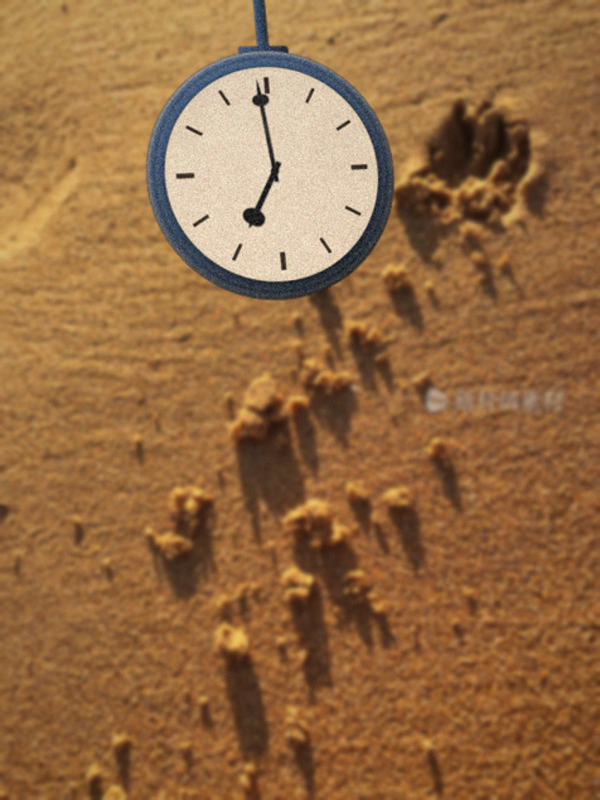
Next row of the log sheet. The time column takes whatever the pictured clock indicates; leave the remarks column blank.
6:59
